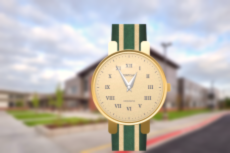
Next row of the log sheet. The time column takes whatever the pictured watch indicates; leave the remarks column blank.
12:55
